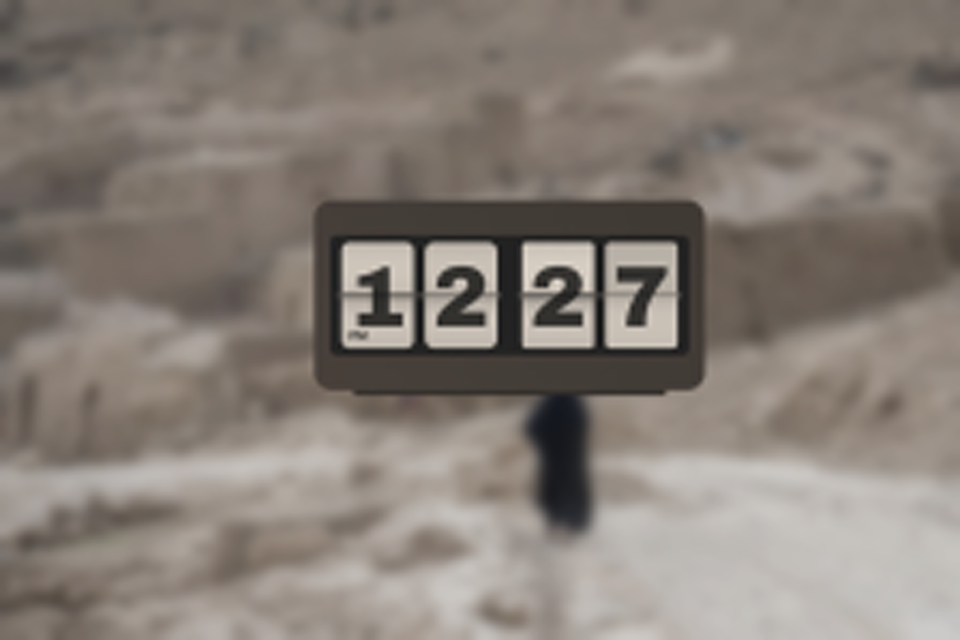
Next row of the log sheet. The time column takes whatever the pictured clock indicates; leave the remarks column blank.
12:27
